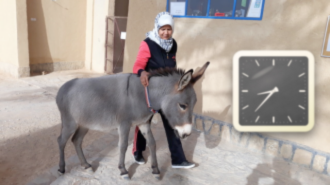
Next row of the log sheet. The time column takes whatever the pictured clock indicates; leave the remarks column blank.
8:37
